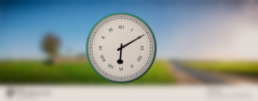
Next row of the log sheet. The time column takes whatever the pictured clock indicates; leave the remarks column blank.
6:10
